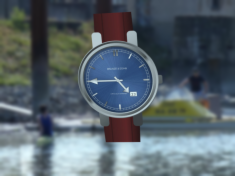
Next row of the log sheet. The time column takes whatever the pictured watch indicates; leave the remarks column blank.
4:45
